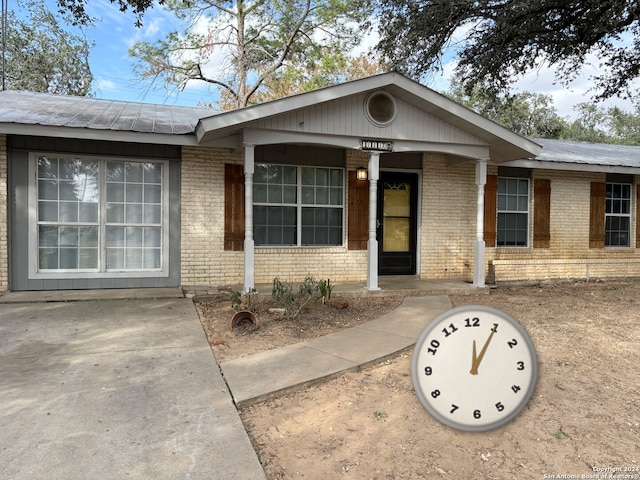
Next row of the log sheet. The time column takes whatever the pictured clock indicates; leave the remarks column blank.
12:05
